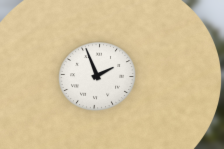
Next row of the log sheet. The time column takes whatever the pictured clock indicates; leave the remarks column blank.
1:56
